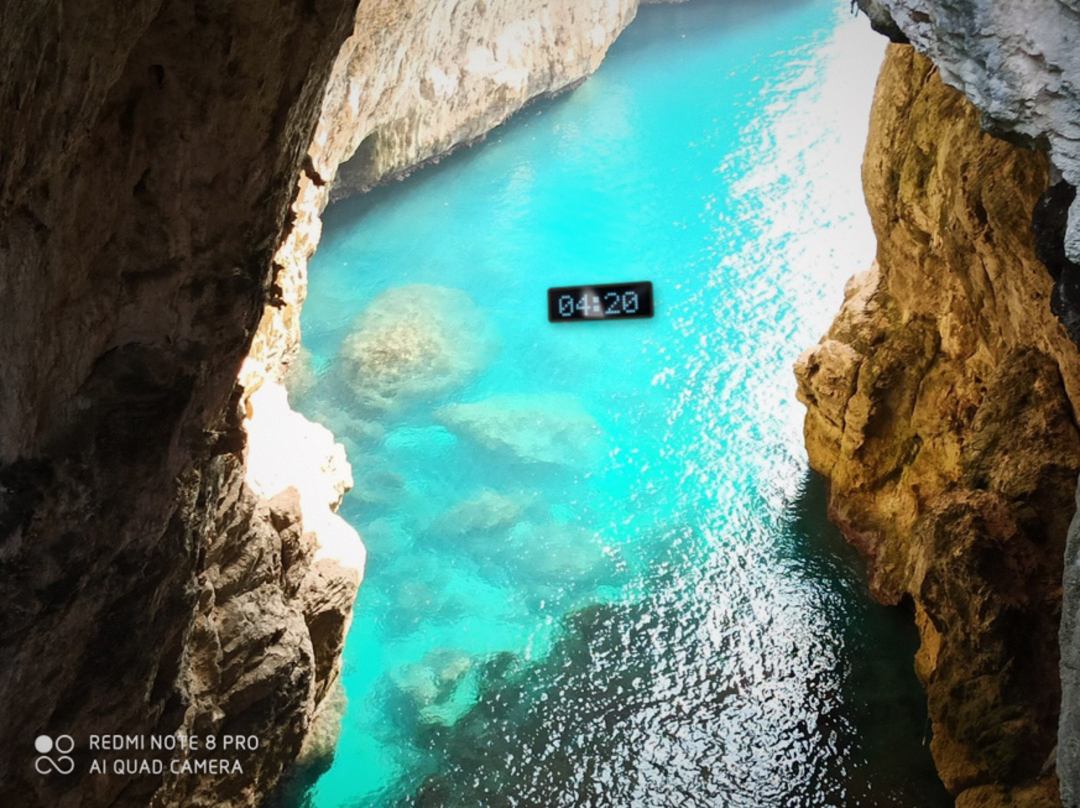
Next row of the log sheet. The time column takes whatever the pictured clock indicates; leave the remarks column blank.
4:20
